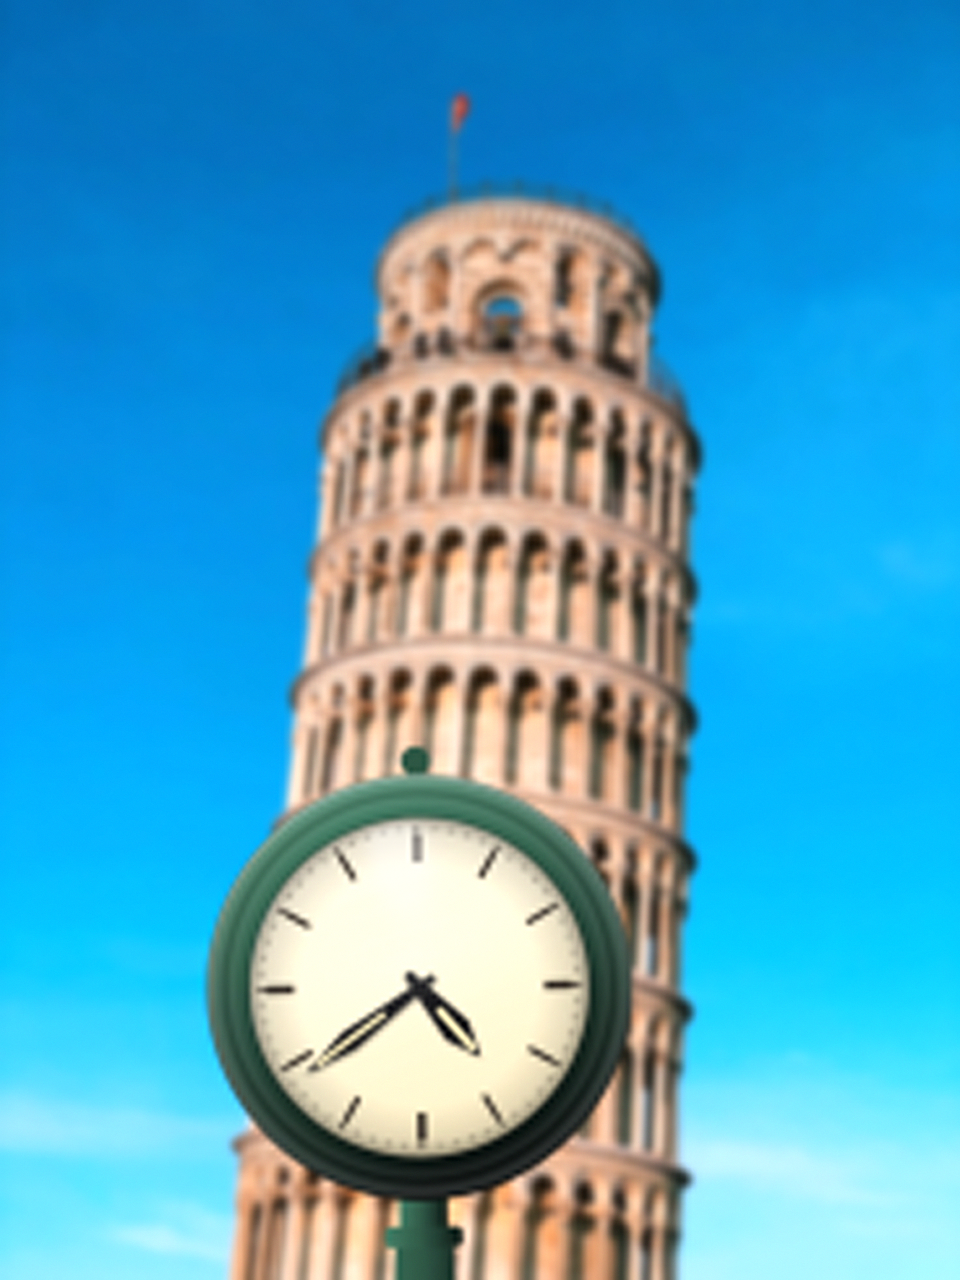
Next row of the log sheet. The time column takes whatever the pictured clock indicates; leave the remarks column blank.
4:39
